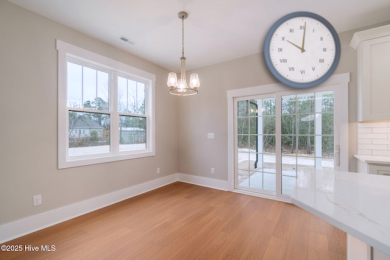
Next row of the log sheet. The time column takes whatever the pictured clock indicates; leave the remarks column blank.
10:01
